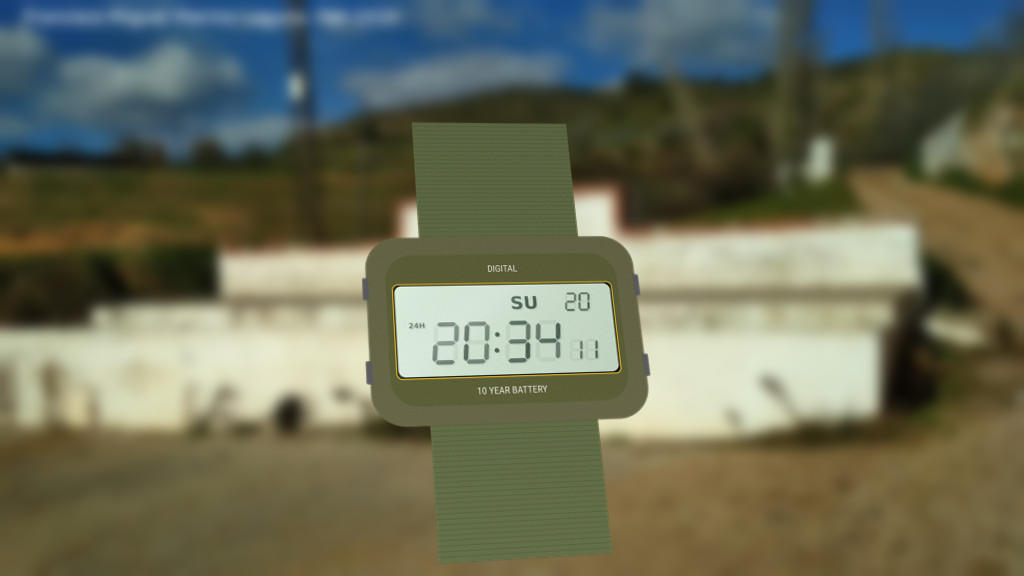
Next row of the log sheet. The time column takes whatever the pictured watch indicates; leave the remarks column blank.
20:34:11
